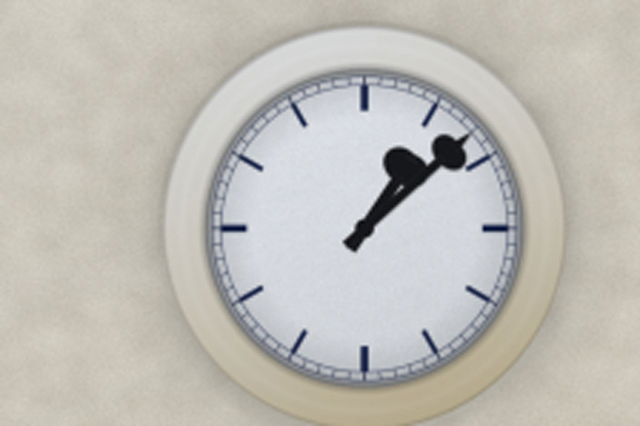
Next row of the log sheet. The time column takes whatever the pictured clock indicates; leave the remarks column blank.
1:08
